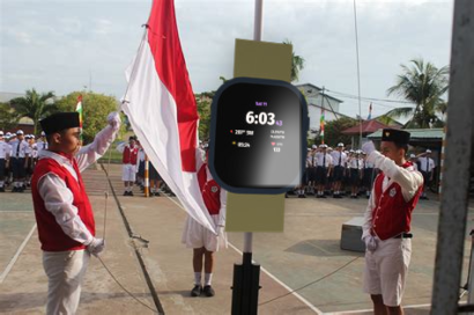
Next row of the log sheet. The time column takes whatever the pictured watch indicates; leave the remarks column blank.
6:03
